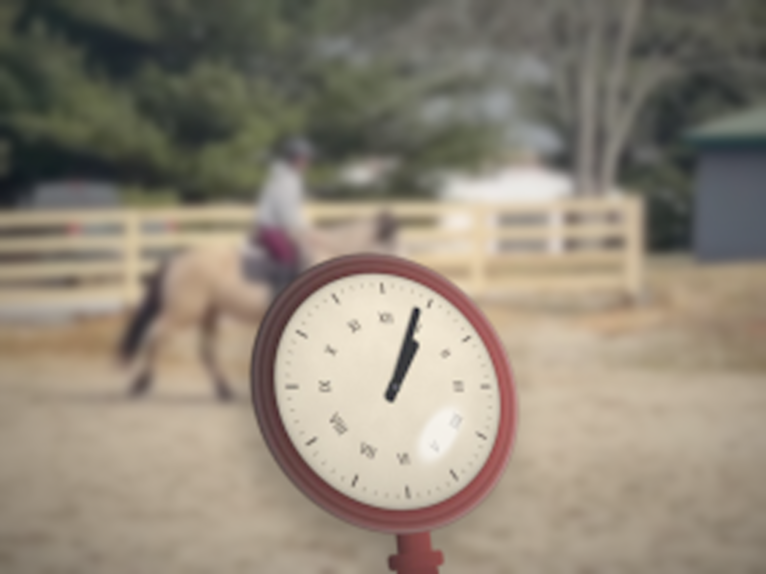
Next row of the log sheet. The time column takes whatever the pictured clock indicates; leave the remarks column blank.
1:04
